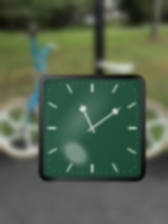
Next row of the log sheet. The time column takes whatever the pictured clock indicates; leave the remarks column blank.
11:09
